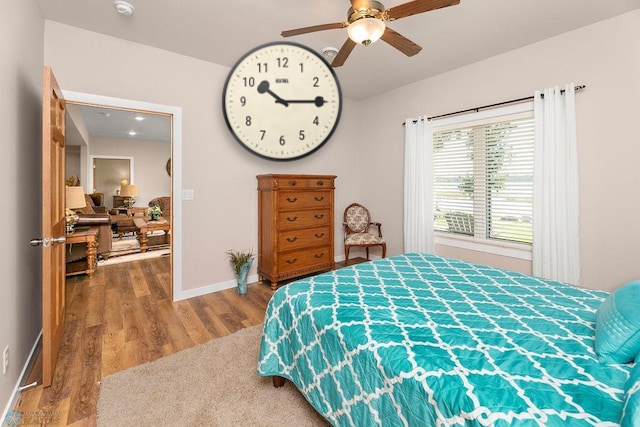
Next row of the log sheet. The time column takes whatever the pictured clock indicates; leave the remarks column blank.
10:15
